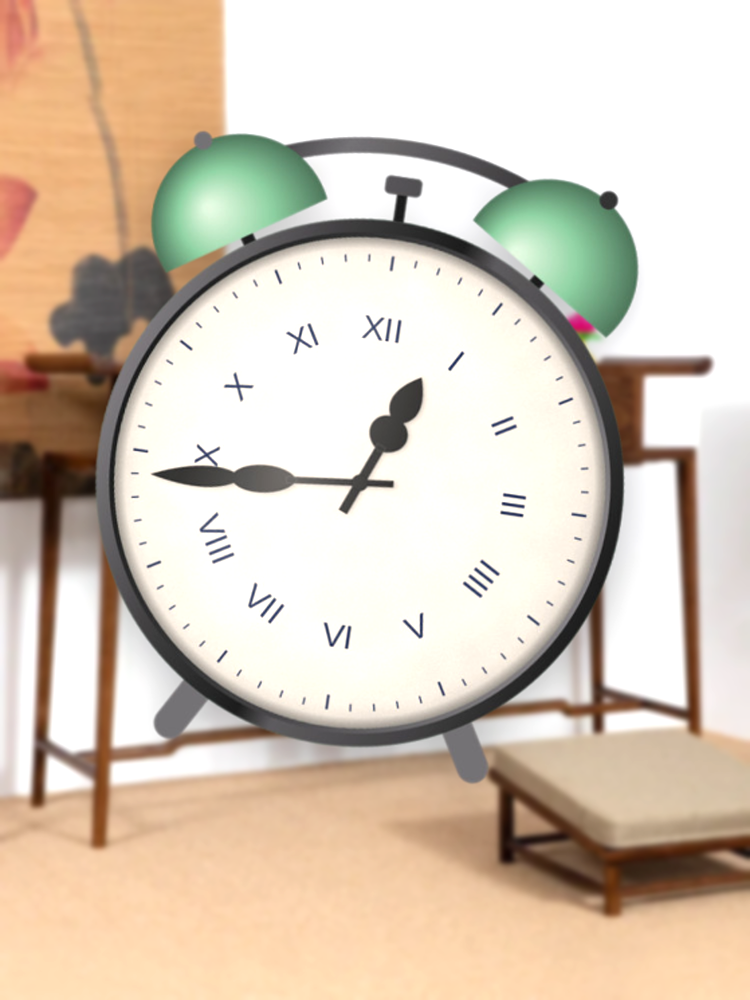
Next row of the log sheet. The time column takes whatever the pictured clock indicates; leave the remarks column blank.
12:44
